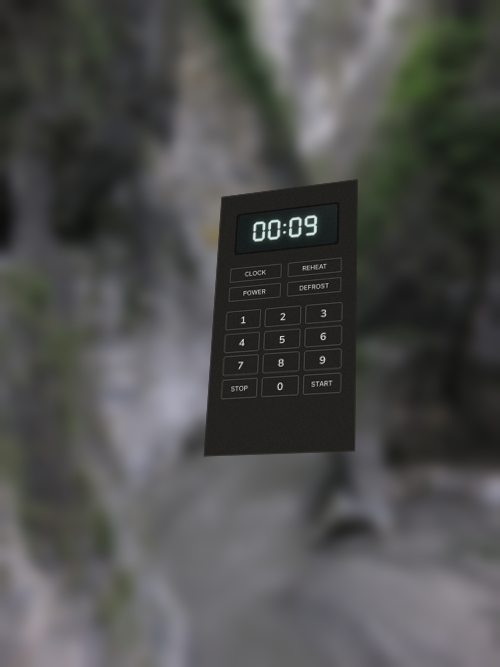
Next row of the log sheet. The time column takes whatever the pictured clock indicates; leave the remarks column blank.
0:09
